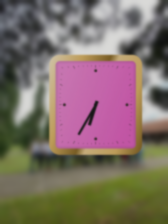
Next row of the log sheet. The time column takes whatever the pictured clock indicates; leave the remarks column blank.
6:35
